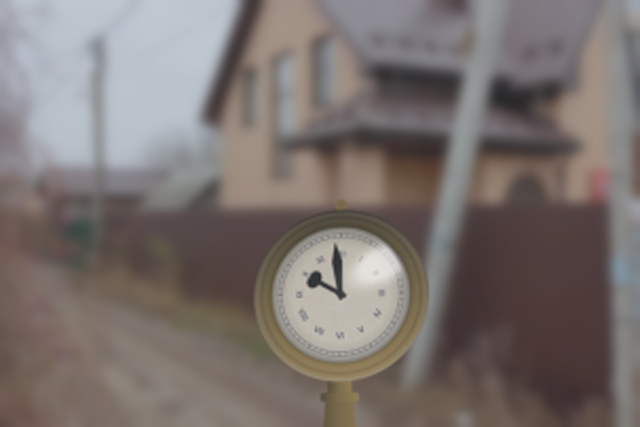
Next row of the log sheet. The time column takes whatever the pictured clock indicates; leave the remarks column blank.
9:59
